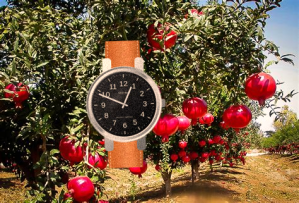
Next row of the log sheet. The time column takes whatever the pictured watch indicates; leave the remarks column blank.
12:49
